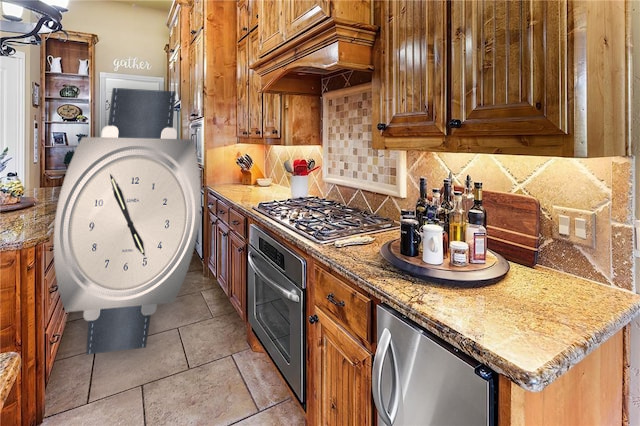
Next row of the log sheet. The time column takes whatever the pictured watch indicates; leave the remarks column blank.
4:55
